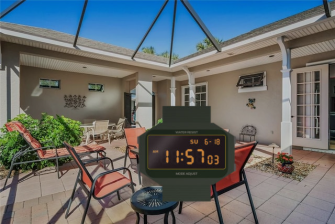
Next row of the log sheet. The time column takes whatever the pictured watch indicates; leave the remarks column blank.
11:57:03
